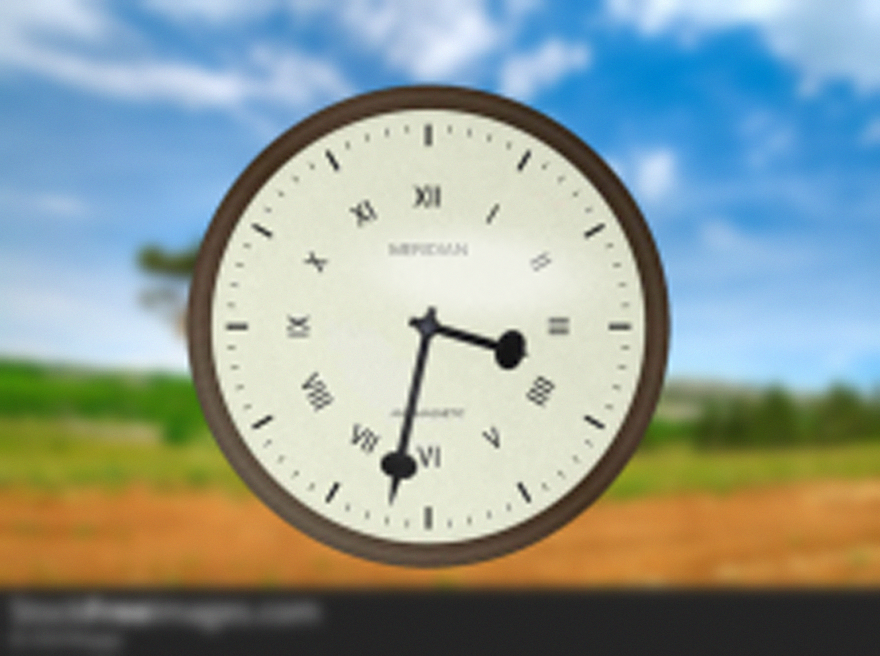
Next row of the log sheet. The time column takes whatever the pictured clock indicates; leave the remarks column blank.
3:32
